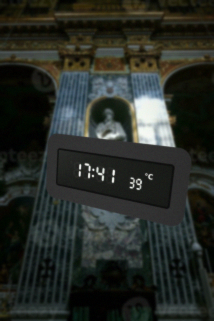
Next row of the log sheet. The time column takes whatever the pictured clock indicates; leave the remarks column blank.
17:41
